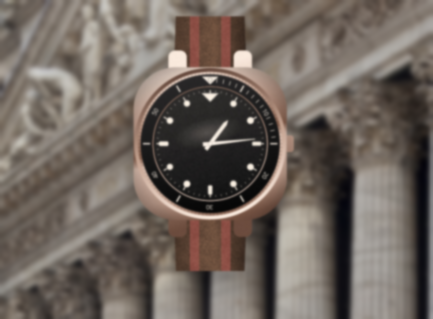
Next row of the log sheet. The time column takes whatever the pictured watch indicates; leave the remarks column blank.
1:14
